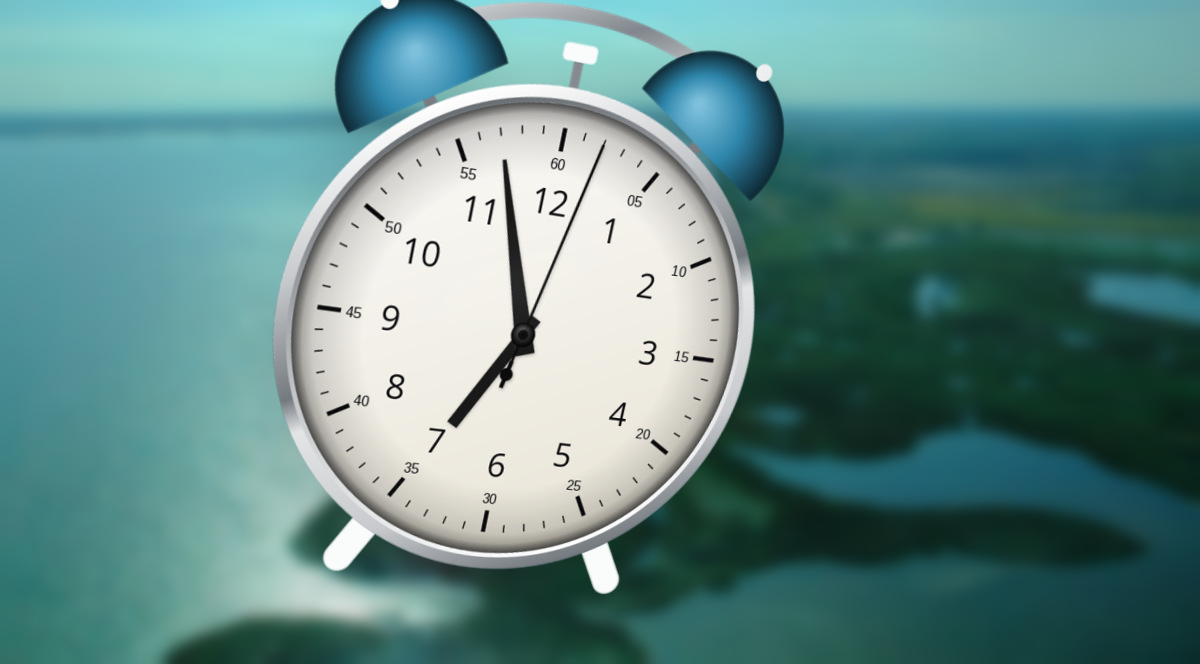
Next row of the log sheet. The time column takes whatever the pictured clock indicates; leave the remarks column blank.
6:57:02
